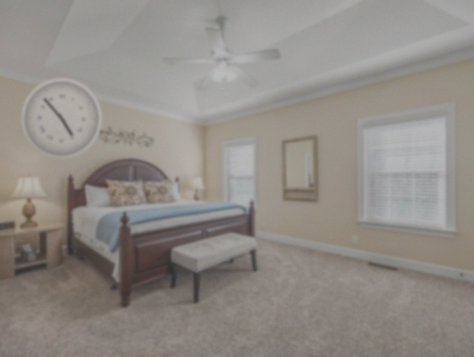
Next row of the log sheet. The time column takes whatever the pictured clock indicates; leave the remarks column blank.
4:53
